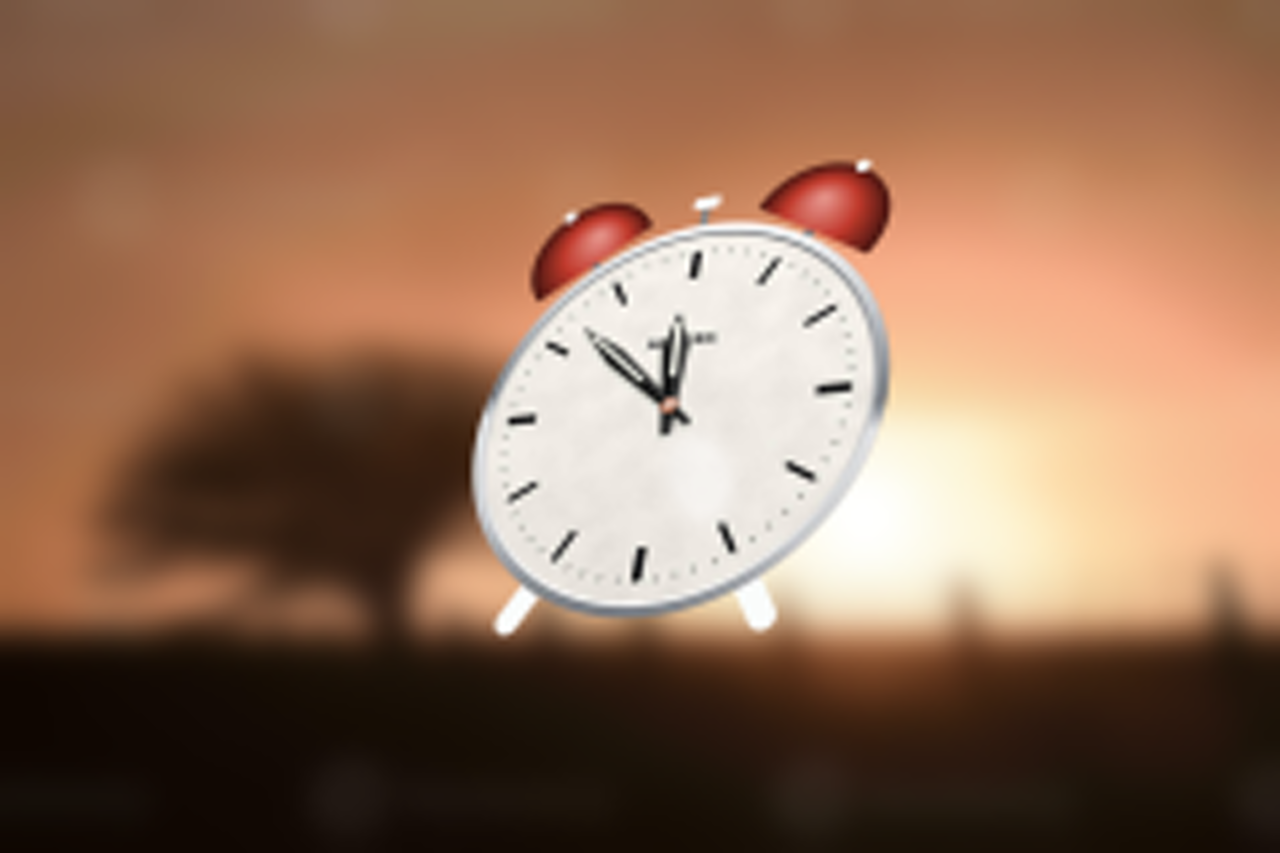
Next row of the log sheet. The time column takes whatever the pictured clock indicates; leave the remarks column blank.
11:52
